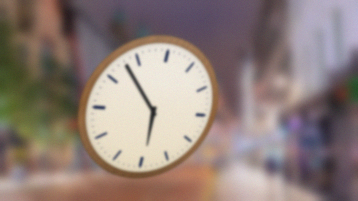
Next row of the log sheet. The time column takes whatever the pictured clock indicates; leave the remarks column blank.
5:53
